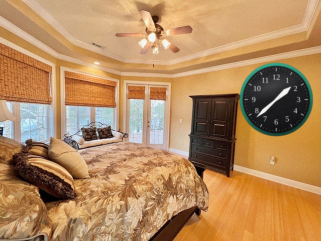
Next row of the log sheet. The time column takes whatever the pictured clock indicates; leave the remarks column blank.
1:38
